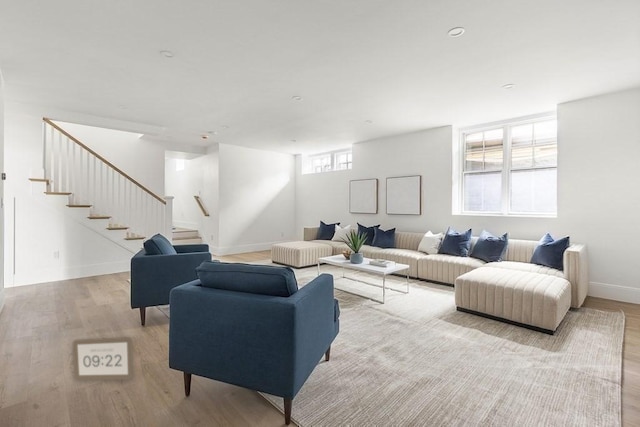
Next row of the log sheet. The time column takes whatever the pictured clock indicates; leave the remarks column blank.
9:22
